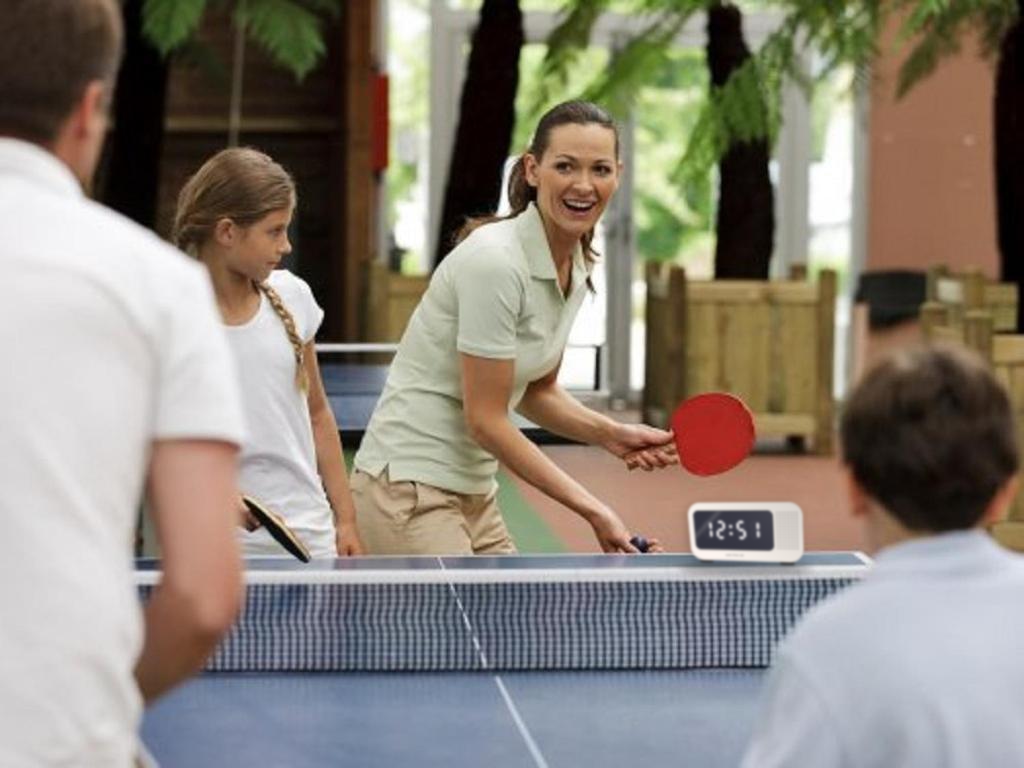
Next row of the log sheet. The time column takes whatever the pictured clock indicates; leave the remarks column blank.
12:51
